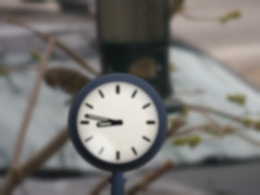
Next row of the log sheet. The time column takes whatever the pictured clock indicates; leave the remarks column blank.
8:47
